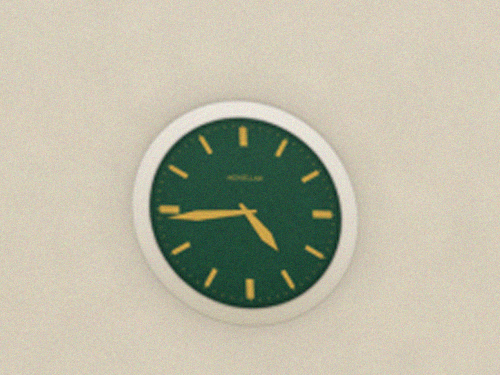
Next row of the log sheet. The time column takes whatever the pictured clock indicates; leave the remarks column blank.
4:44
